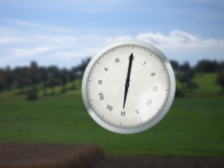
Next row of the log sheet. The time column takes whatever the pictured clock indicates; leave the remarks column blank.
6:00
